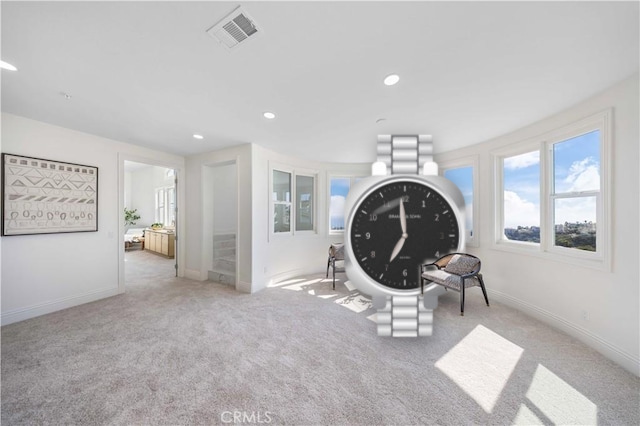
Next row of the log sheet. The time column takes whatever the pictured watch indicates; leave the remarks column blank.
6:59
